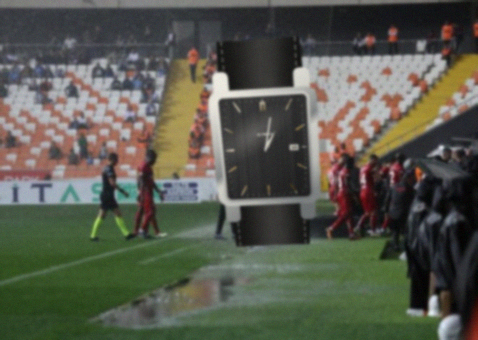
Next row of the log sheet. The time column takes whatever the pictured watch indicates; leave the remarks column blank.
1:02
